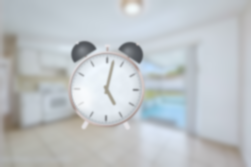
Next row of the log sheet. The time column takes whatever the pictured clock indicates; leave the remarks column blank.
5:02
